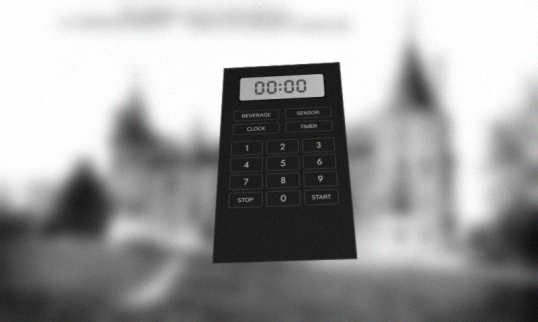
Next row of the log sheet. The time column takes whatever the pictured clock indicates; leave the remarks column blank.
0:00
